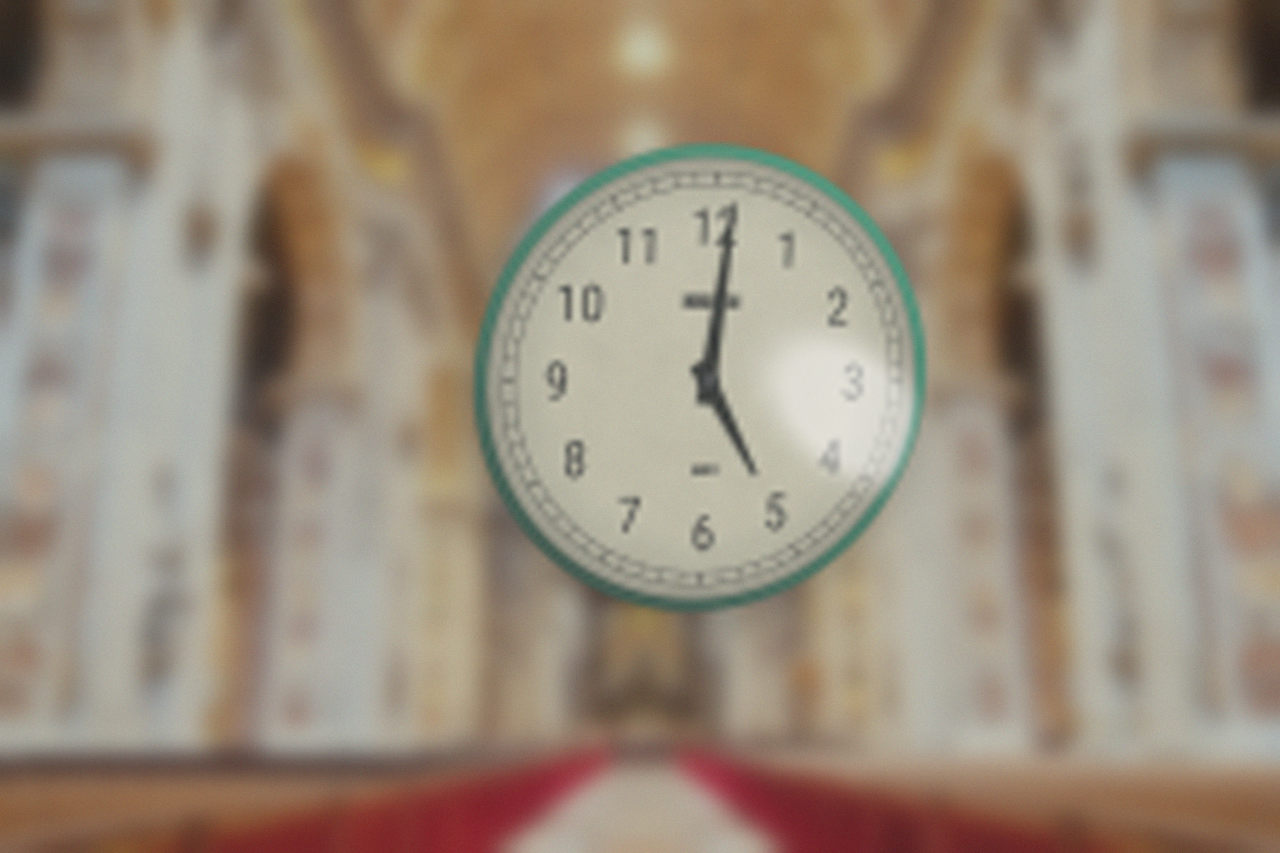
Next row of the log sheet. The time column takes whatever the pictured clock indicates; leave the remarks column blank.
5:01
